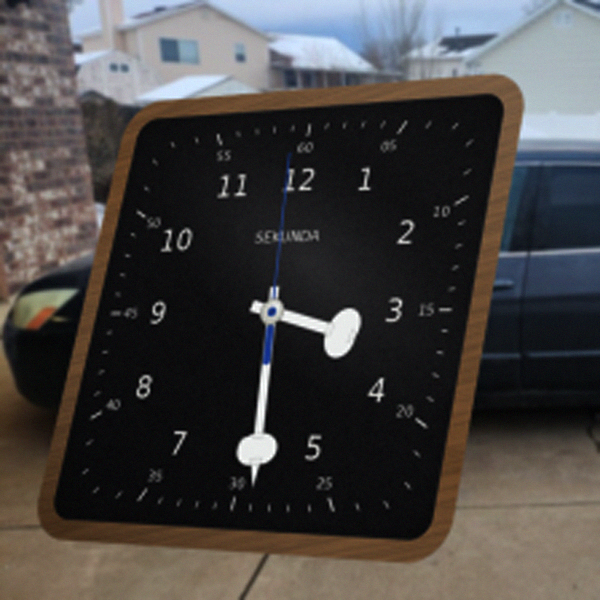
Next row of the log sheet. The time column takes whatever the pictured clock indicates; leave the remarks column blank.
3:28:59
